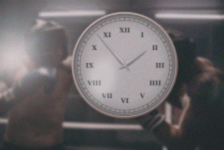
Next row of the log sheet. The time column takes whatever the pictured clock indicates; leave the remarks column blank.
1:53
